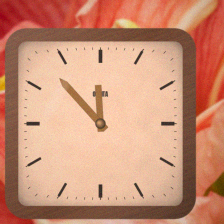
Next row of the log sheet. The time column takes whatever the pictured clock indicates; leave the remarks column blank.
11:53
